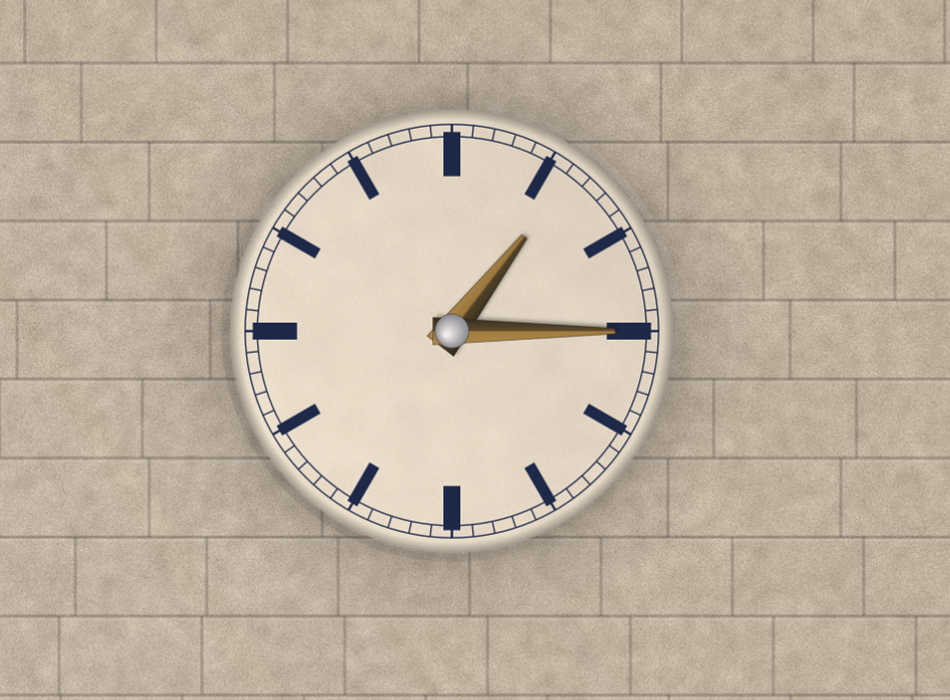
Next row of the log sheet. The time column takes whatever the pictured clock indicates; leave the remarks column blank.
1:15
